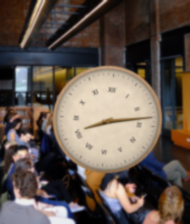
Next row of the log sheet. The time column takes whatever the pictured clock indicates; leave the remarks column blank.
8:13
